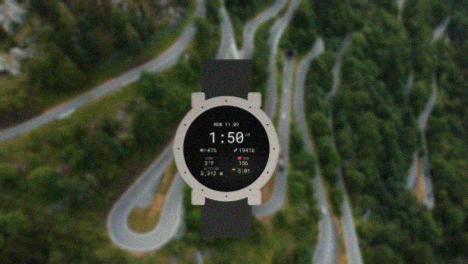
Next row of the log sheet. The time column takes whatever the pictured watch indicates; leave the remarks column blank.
1:50
